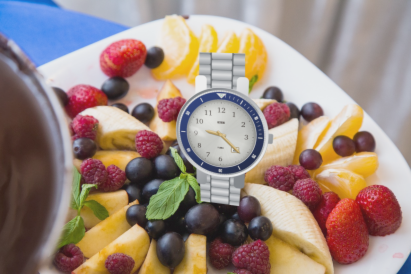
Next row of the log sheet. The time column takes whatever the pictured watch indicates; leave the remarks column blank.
9:22
